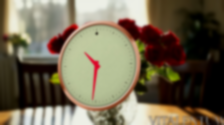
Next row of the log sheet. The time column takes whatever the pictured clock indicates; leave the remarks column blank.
10:31
